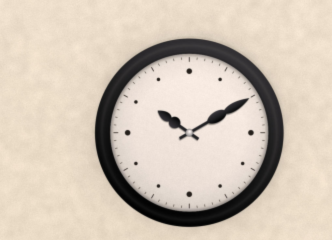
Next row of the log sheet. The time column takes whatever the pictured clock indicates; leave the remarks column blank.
10:10
